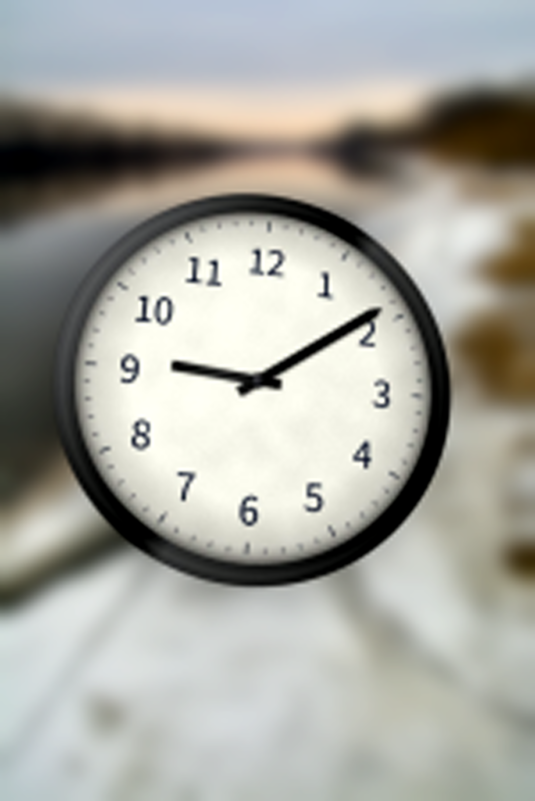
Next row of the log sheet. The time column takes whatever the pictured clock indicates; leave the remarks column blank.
9:09
